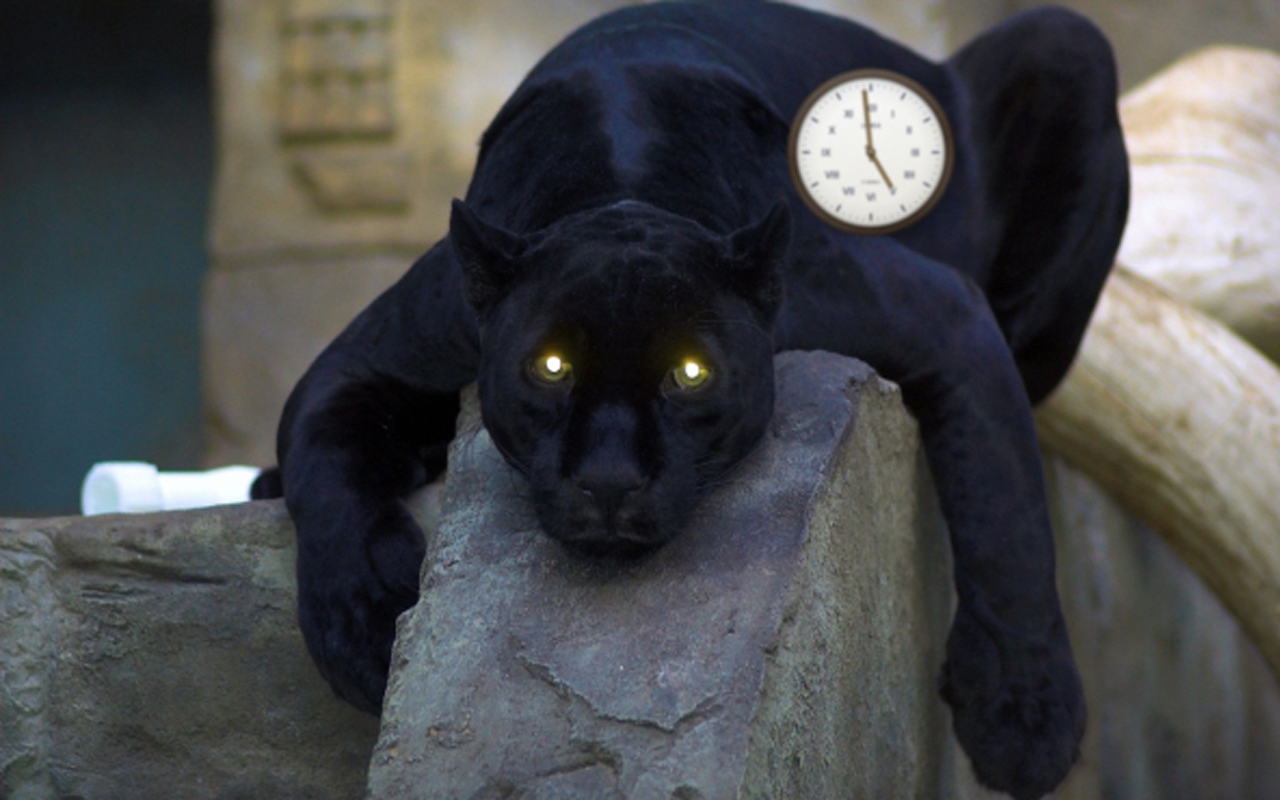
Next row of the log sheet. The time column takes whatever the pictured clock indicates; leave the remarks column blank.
4:59
